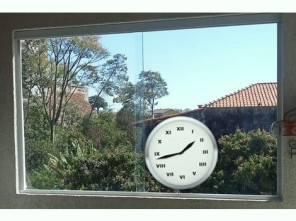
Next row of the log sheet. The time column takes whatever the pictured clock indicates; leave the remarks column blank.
1:43
